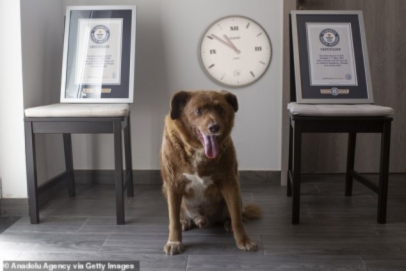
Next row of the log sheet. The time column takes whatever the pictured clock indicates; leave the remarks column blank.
10:51
